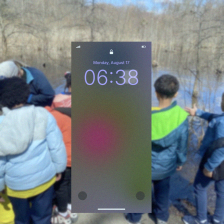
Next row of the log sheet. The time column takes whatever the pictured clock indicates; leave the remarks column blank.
6:38
